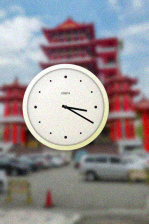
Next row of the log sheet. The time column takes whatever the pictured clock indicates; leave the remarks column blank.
3:20
